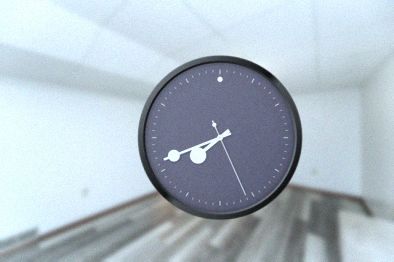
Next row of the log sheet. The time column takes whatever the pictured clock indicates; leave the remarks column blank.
7:41:26
